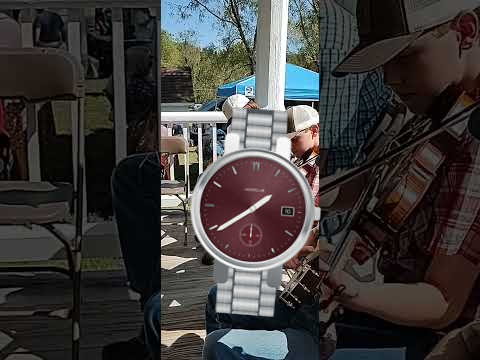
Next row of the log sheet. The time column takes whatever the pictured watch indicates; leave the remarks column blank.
1:39
